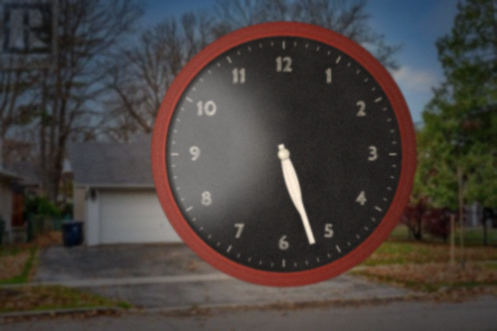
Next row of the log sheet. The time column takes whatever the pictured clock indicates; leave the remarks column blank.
5:27
